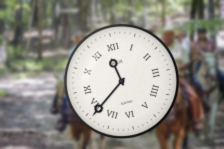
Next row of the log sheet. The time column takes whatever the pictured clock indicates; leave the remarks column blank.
11:39
